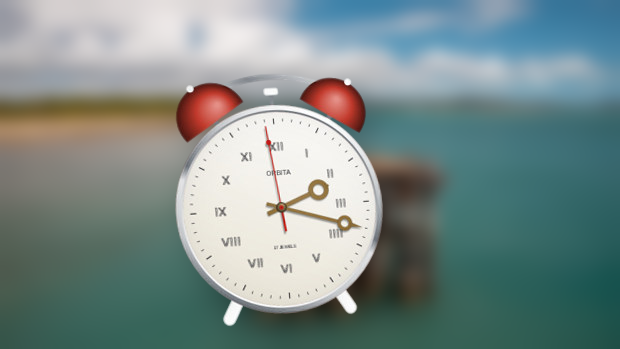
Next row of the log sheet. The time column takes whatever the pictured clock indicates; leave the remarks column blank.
2:17:59
